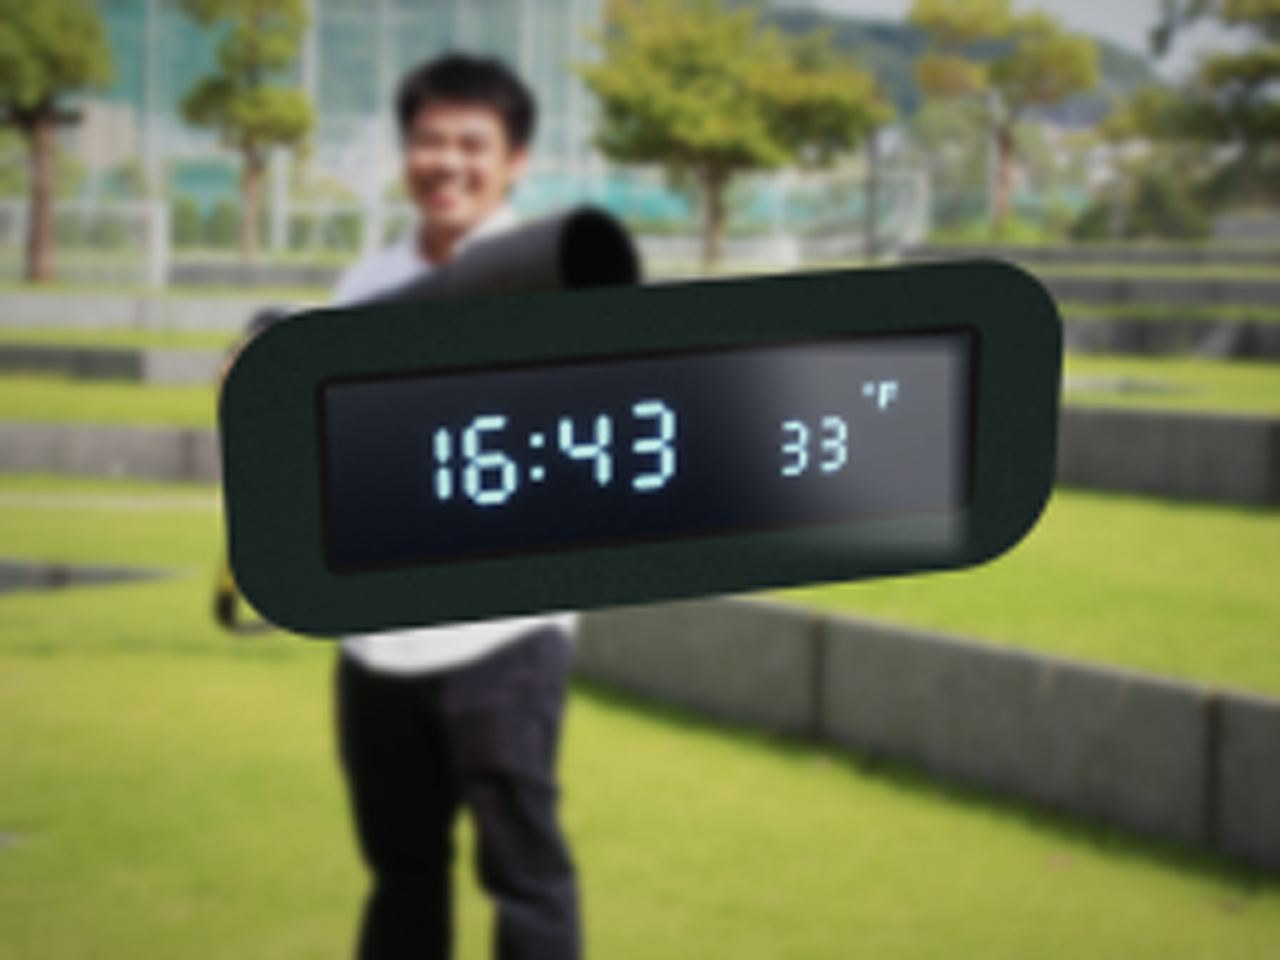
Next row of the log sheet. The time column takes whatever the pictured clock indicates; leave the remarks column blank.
16:43
